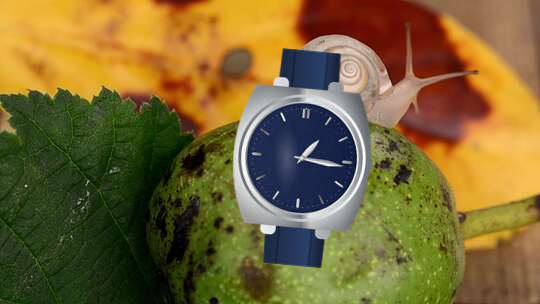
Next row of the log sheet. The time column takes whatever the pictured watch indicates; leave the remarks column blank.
1:16
